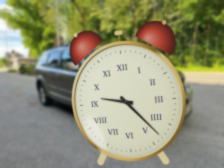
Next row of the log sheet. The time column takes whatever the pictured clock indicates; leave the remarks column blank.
9:23
